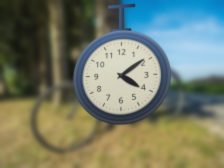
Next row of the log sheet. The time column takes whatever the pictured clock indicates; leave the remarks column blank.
4:09
